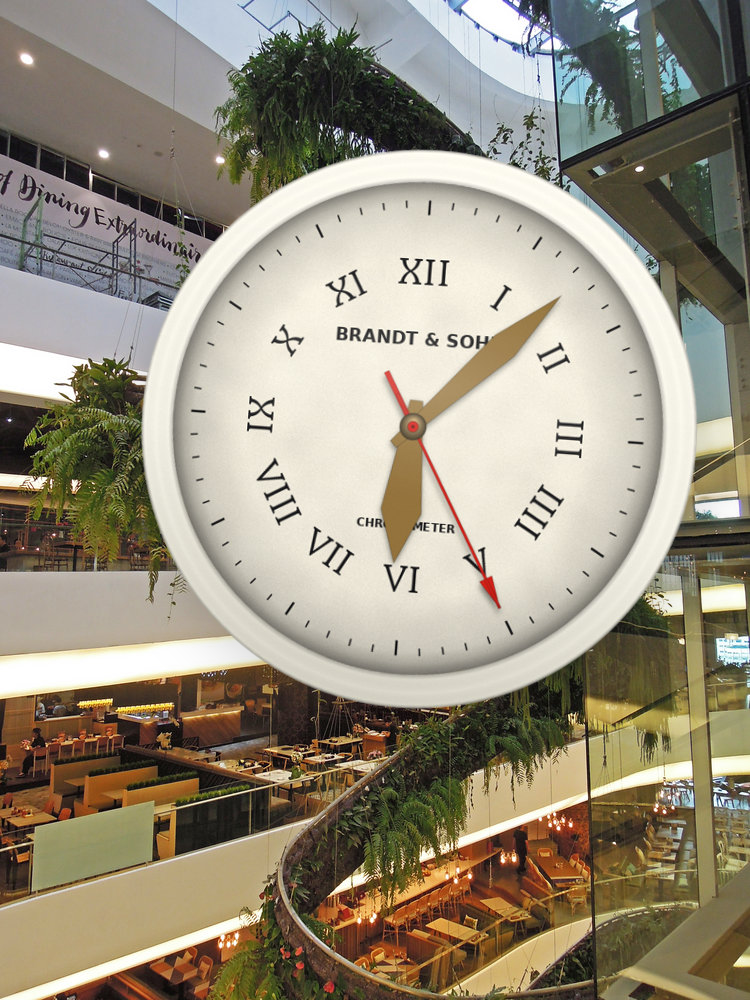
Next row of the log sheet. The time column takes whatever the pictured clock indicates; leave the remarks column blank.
6:07:25
